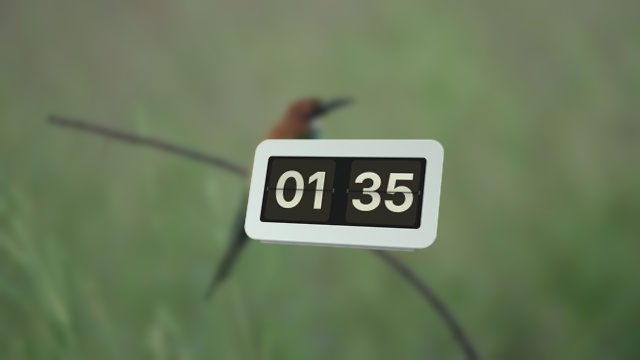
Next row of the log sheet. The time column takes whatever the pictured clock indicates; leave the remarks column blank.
1:35
